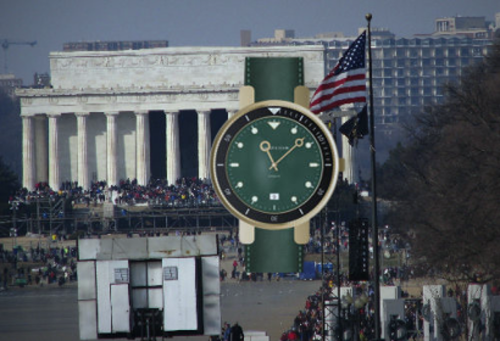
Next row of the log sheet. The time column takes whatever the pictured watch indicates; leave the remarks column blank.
11:08
